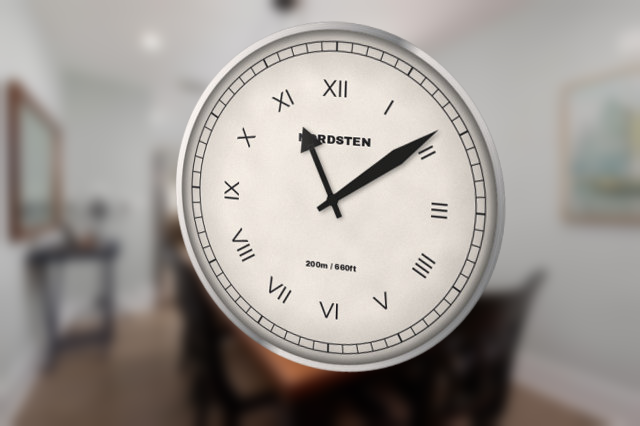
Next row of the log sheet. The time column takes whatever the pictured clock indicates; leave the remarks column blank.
11:09
